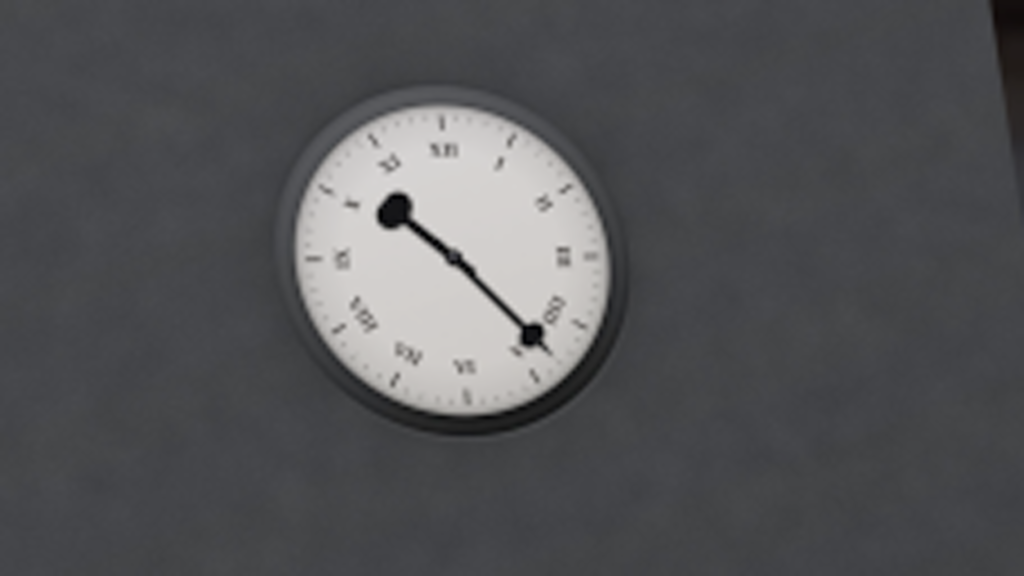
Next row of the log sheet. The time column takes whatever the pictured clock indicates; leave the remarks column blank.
10:23
